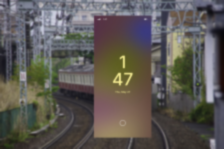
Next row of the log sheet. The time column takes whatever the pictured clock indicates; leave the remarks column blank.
1:47
